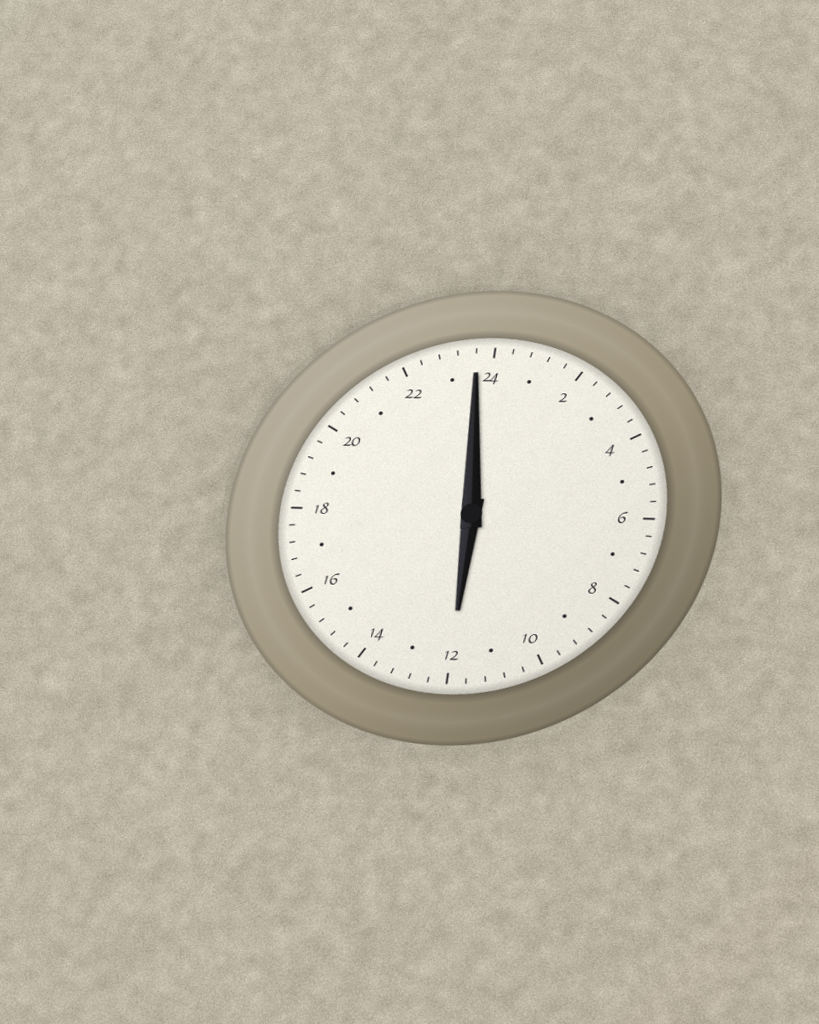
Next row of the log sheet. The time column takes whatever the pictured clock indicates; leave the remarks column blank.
11:59
